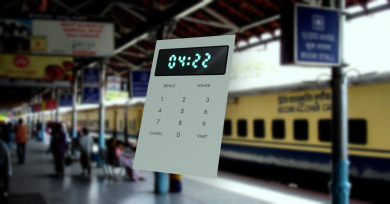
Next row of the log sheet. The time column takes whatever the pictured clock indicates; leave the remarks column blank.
4:22
